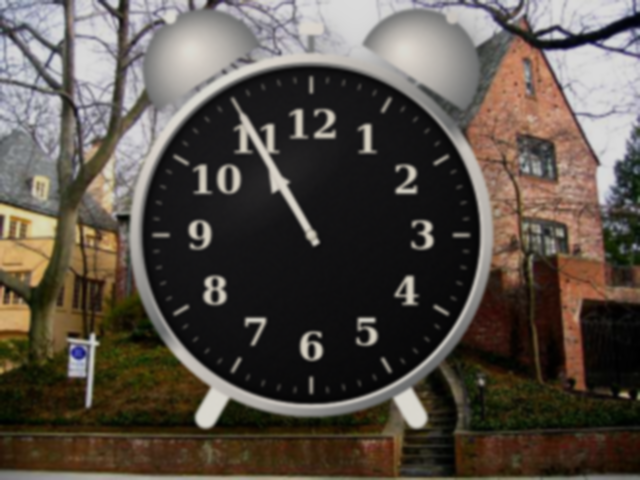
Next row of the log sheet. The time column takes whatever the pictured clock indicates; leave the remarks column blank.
10:55
